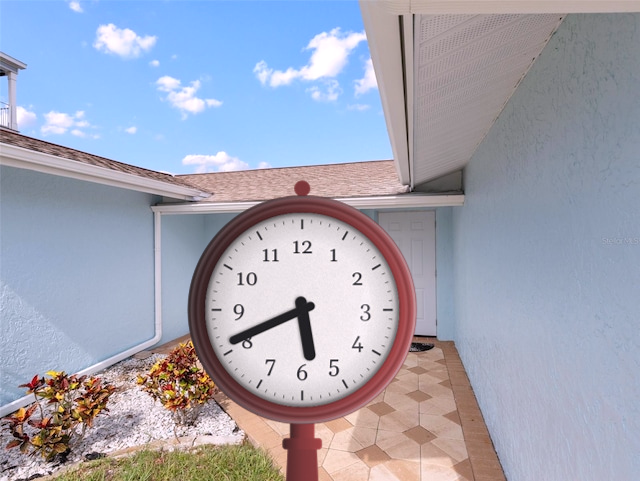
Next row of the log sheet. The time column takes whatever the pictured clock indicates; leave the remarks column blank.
5:41
